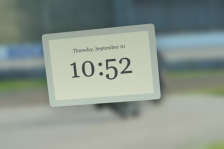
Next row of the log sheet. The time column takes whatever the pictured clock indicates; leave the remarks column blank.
10:52
